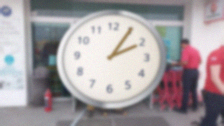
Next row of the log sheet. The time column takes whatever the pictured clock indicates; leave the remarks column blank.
2:05
